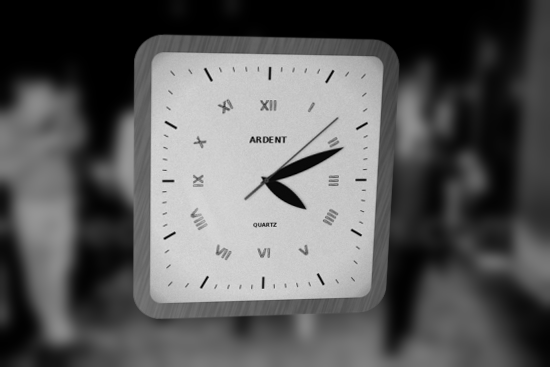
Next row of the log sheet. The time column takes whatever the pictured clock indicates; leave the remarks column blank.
4:11:08
